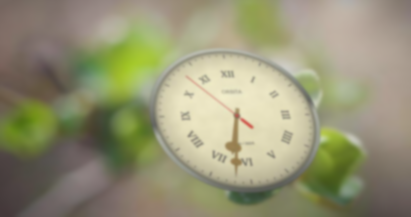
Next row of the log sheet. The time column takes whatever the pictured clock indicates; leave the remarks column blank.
6:31:53
